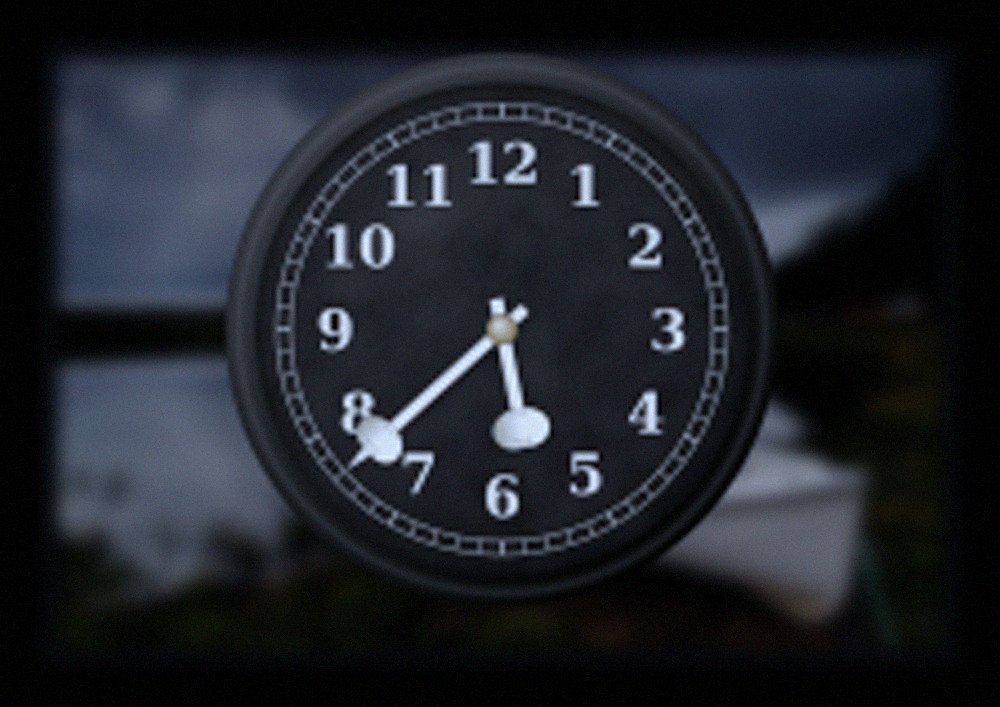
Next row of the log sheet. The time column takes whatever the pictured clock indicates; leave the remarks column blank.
5:38
